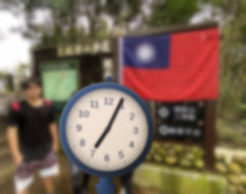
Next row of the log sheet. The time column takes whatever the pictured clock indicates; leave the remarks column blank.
7:04
